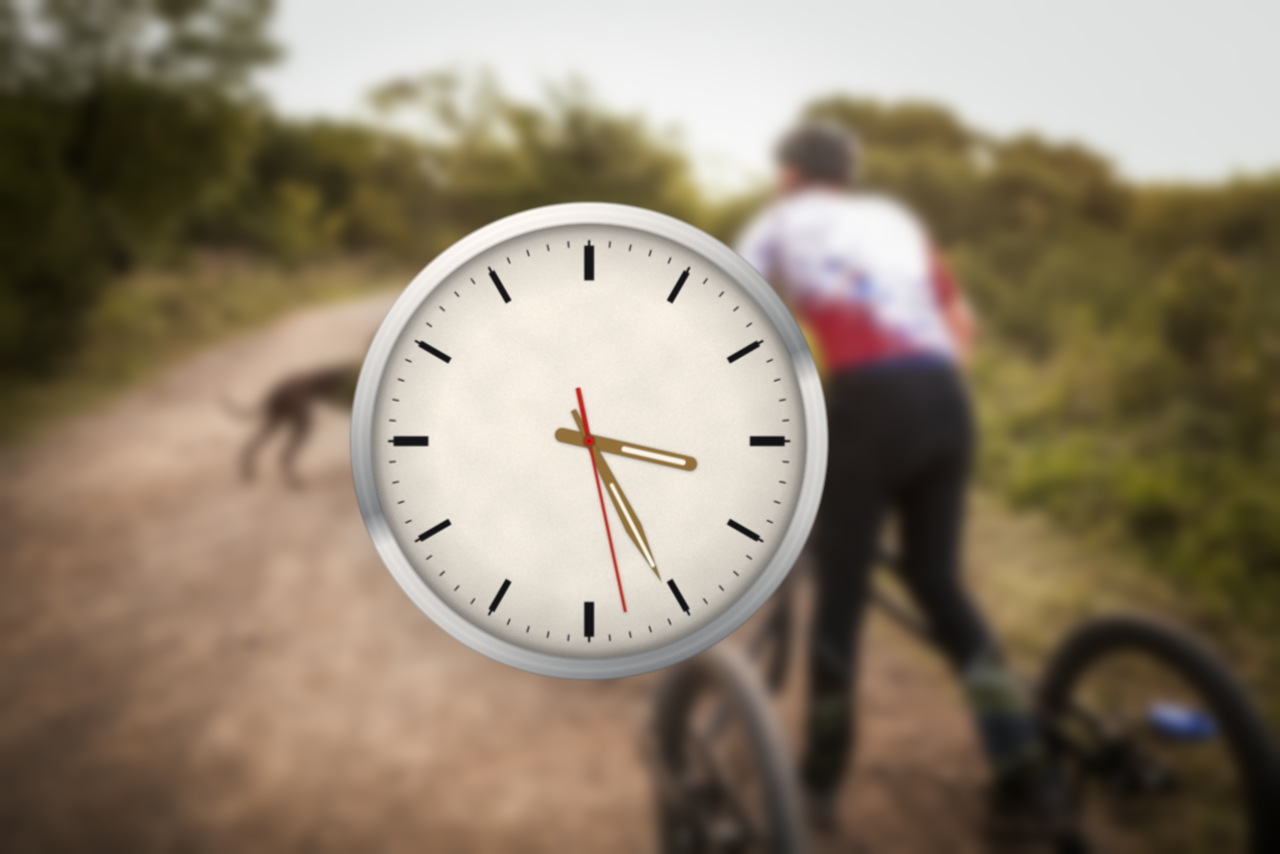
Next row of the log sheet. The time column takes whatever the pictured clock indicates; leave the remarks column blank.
3:25:28
